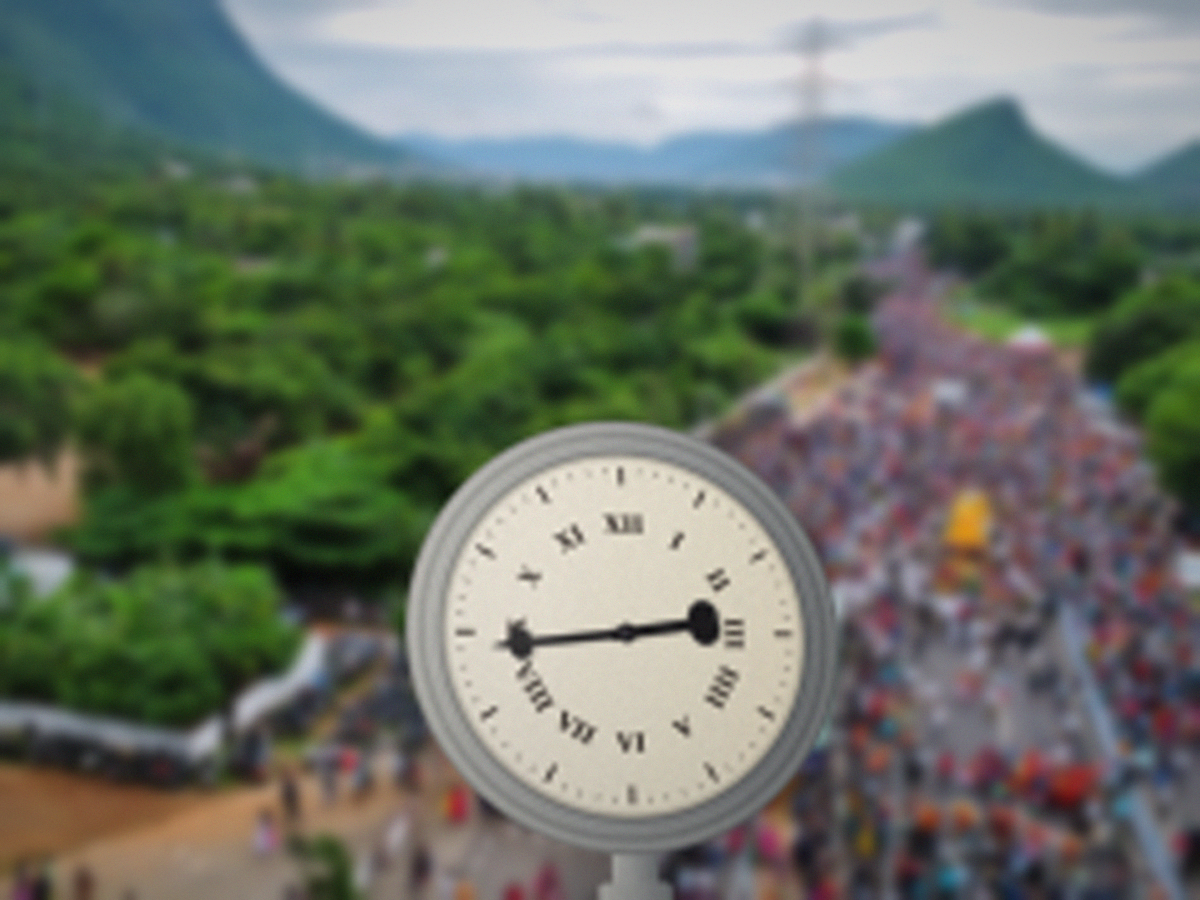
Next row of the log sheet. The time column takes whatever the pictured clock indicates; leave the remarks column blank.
2:44
